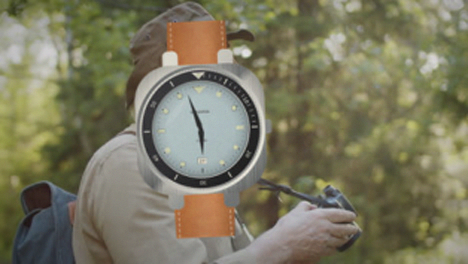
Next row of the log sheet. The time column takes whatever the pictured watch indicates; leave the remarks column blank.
5:57
